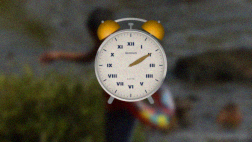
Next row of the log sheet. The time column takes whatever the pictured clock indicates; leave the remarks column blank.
2:10
